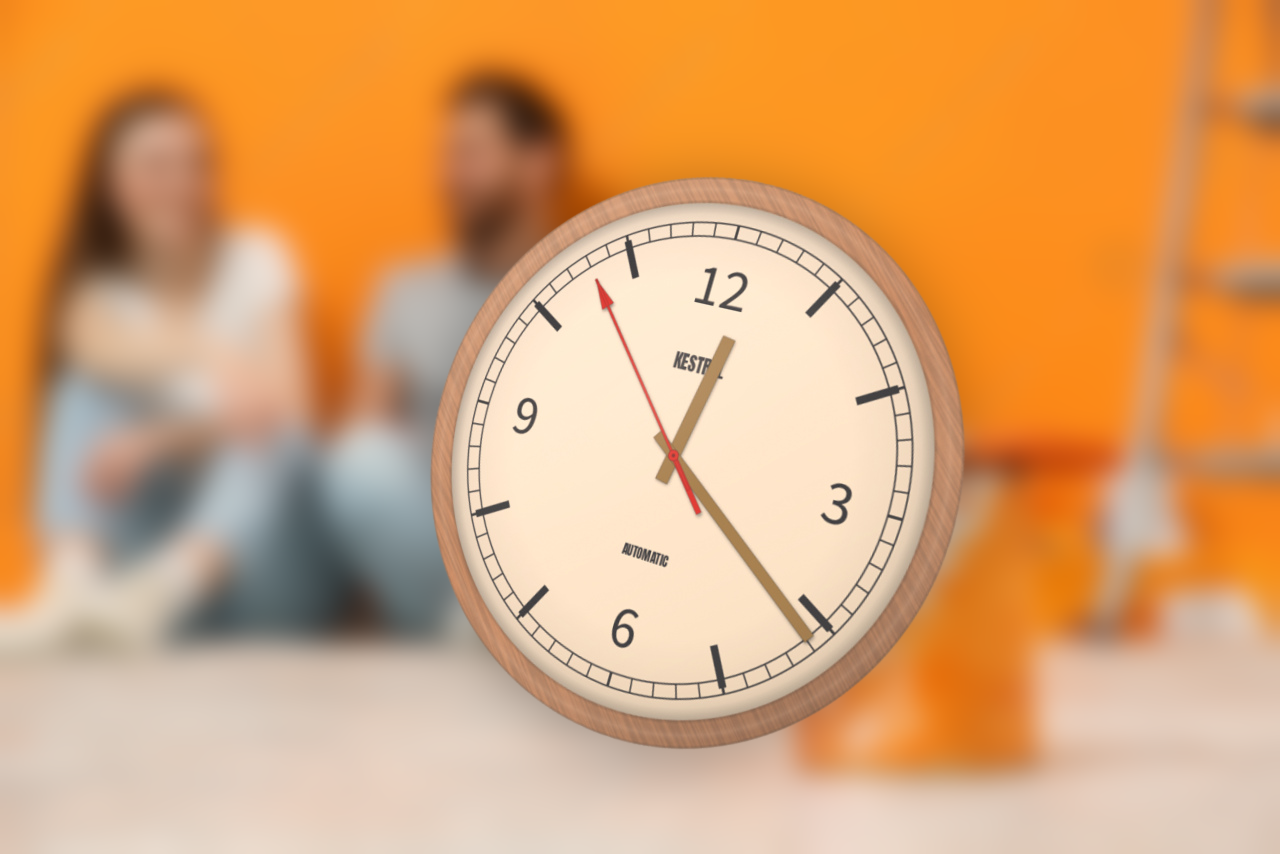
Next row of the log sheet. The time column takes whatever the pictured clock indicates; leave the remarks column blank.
12:20:53
